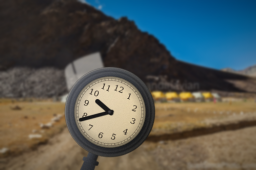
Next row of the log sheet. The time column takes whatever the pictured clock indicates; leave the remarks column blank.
9:39
